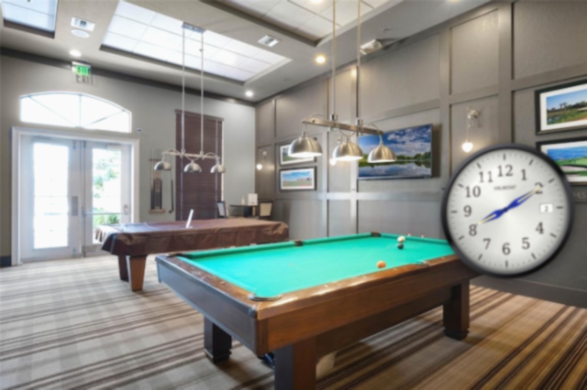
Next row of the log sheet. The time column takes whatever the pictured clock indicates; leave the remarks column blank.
8:10
